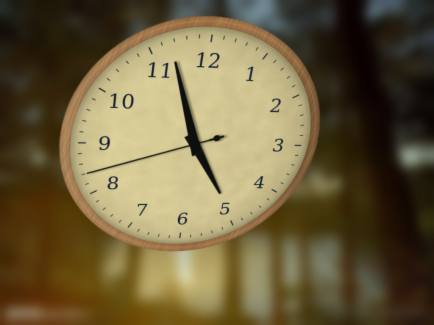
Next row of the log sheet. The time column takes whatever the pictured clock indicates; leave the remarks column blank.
4:56:42
